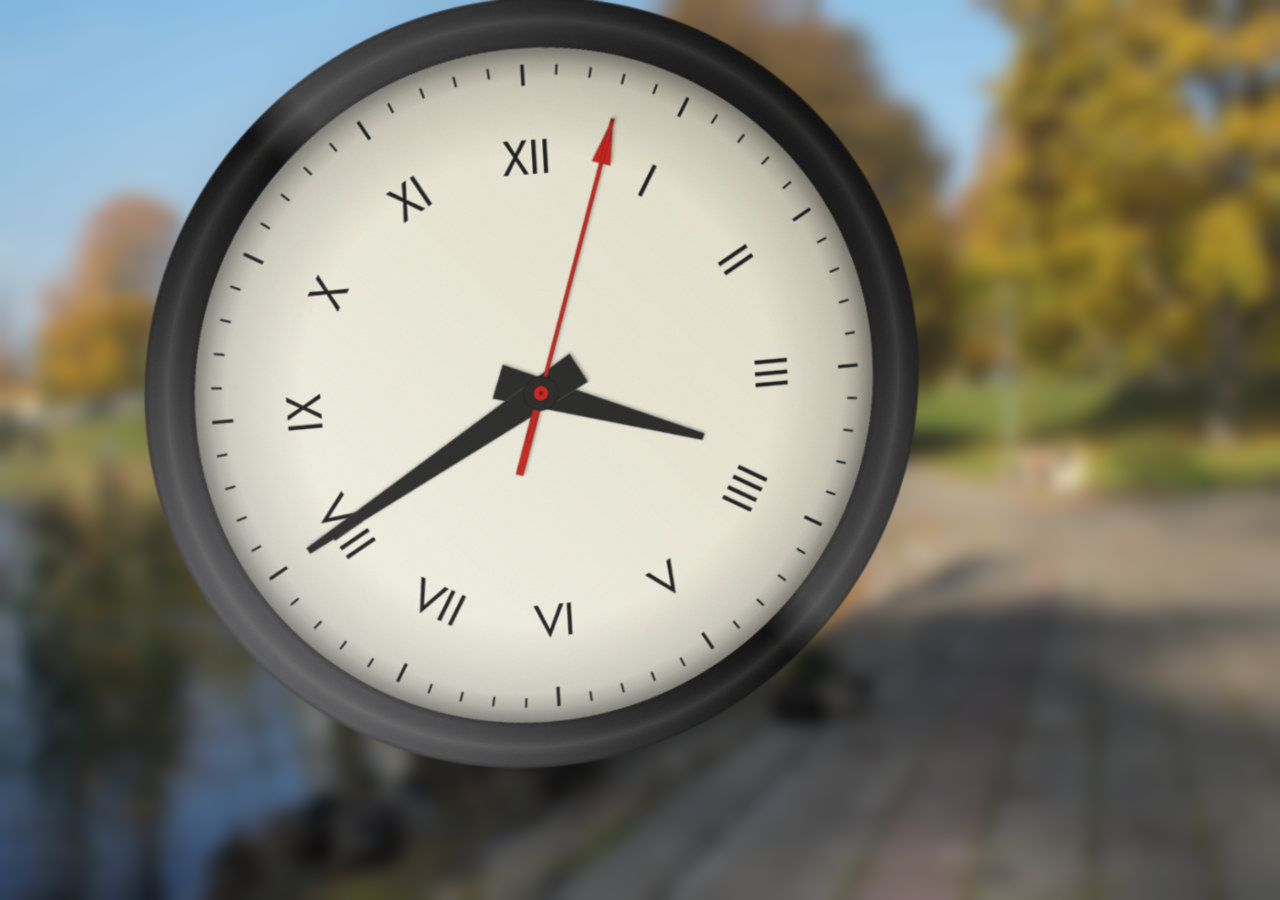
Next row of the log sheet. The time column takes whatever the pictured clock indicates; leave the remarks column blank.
3:40:03
